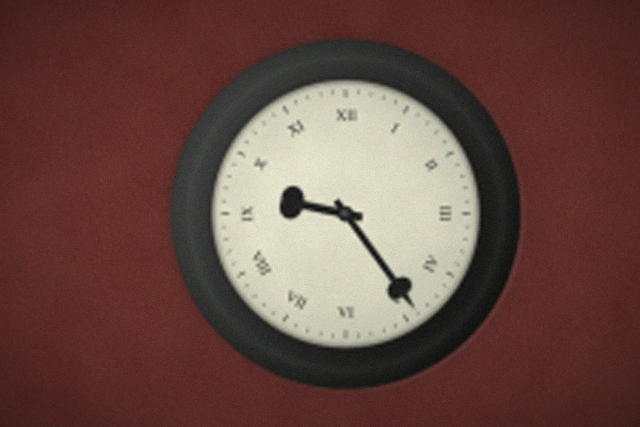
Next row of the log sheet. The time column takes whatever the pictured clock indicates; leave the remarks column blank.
9:24
